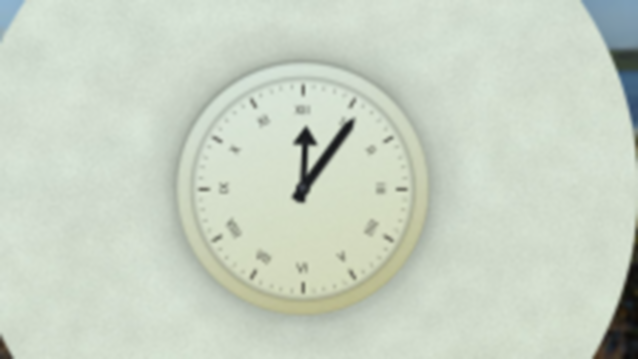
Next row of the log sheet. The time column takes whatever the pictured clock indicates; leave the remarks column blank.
12:06
